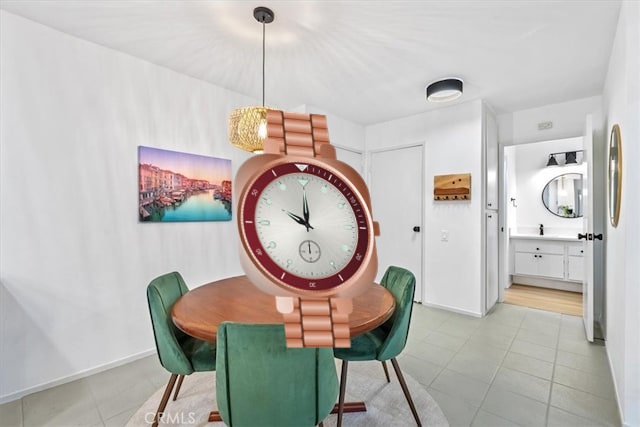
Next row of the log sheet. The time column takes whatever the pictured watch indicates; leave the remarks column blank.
10:00
